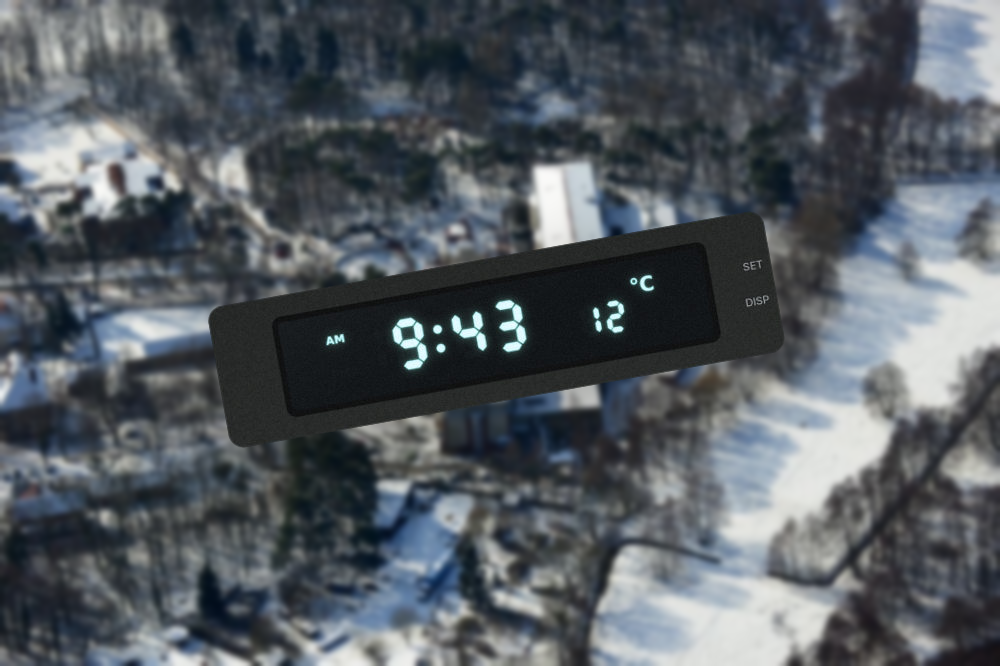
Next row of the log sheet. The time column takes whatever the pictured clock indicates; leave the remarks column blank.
9:43
